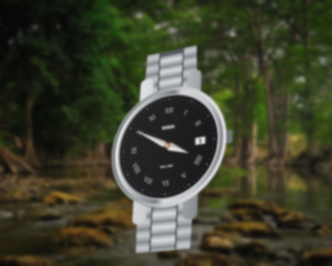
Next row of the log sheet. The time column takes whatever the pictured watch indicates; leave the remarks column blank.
3:50
